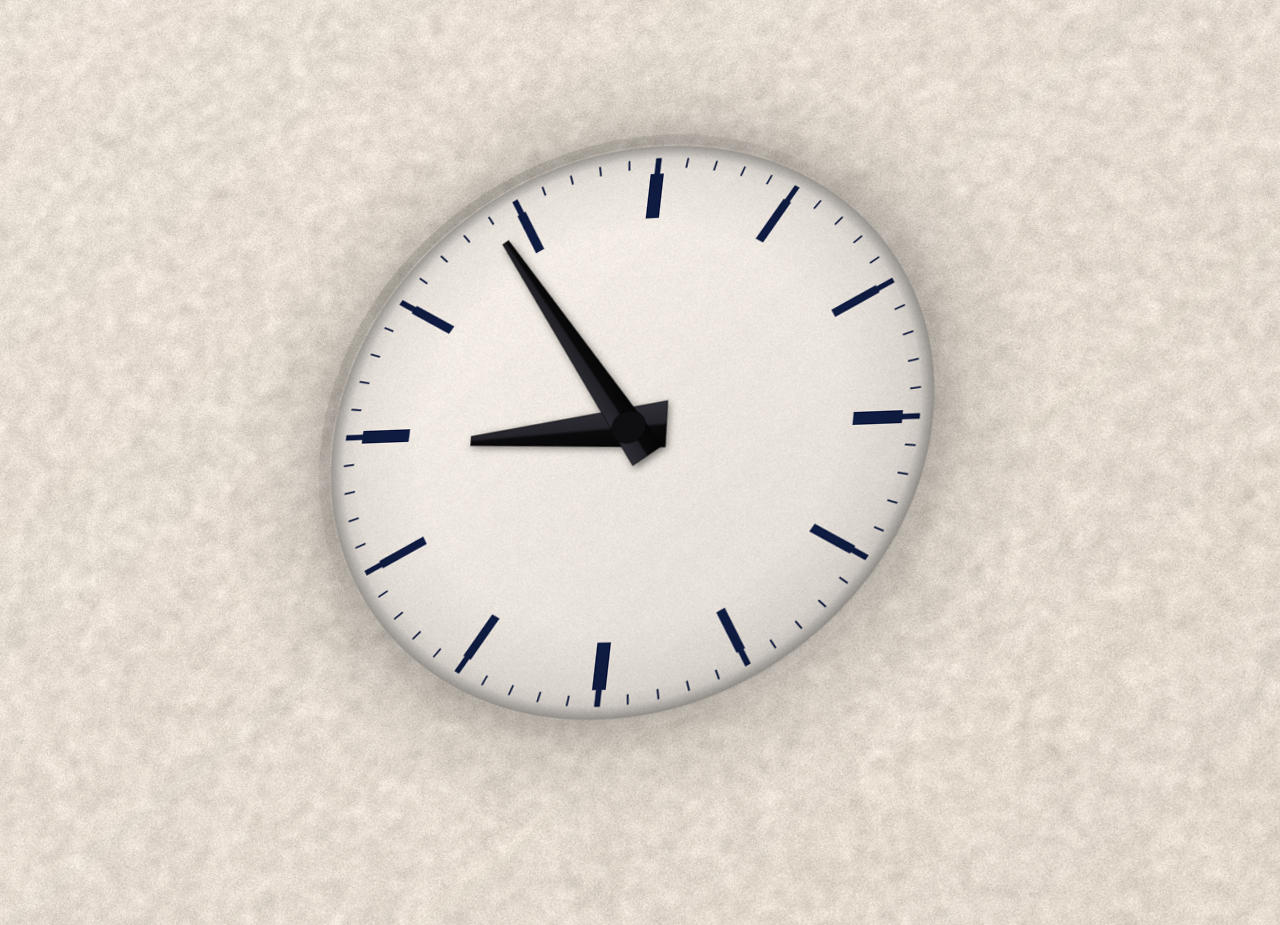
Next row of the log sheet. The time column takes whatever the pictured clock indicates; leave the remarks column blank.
8:54
